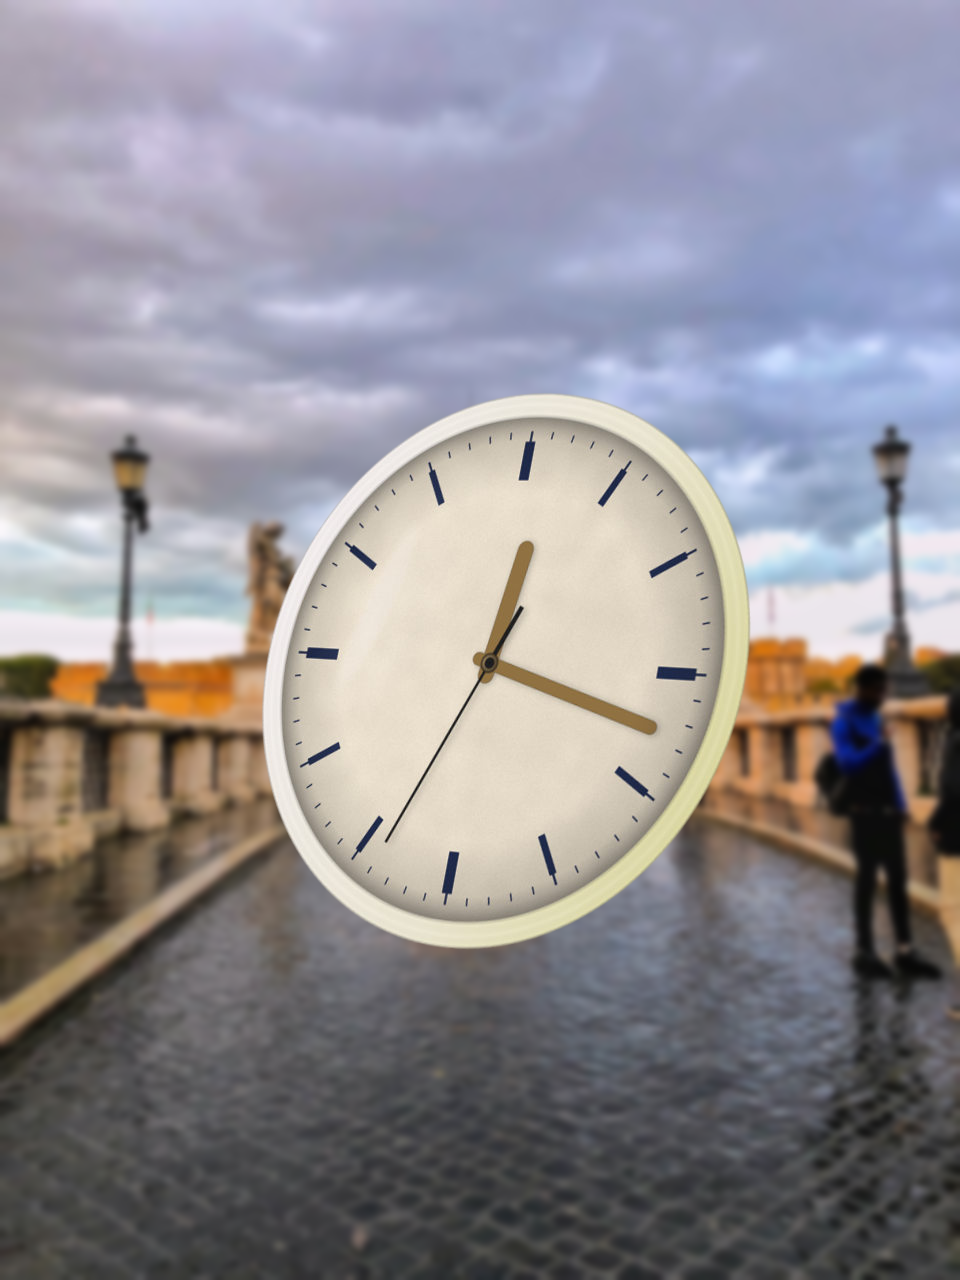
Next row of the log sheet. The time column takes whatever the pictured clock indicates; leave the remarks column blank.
12:17:34
